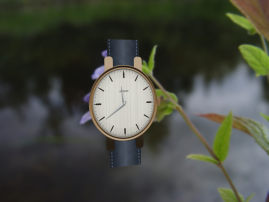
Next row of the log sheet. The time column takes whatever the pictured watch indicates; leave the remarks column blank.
11:39
